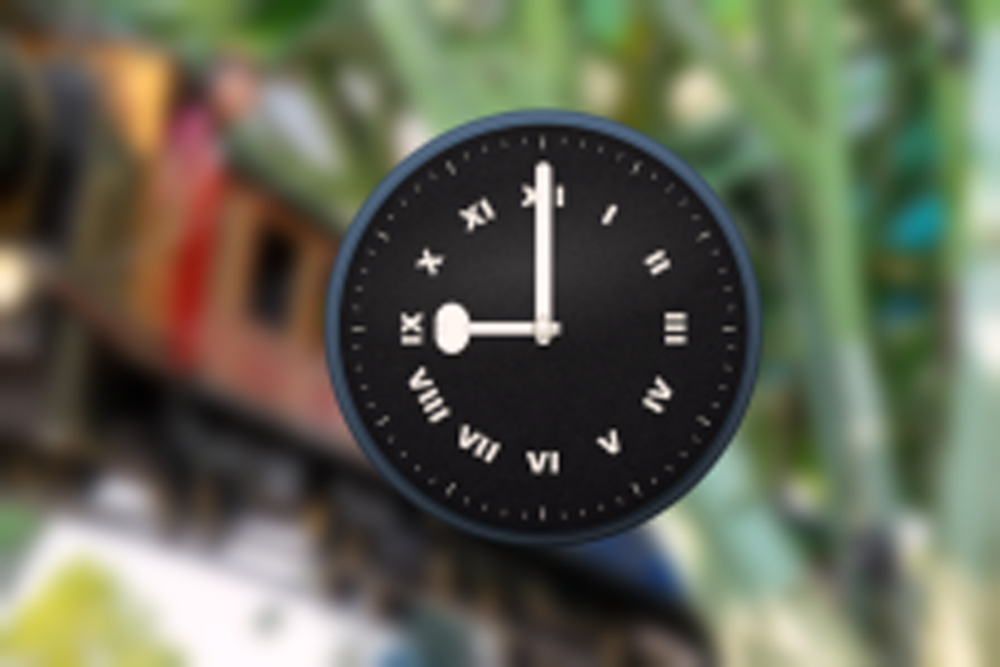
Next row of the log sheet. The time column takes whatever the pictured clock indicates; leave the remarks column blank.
9:00
